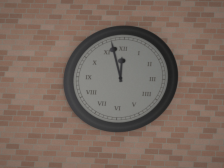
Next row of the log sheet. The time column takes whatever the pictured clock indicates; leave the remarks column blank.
11:57
